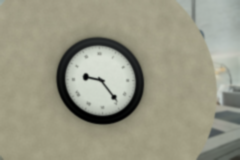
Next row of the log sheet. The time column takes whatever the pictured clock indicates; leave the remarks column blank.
9:24
